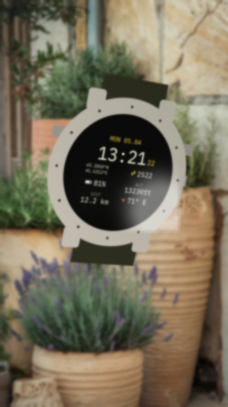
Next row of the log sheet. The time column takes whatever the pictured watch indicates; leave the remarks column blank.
13:21
